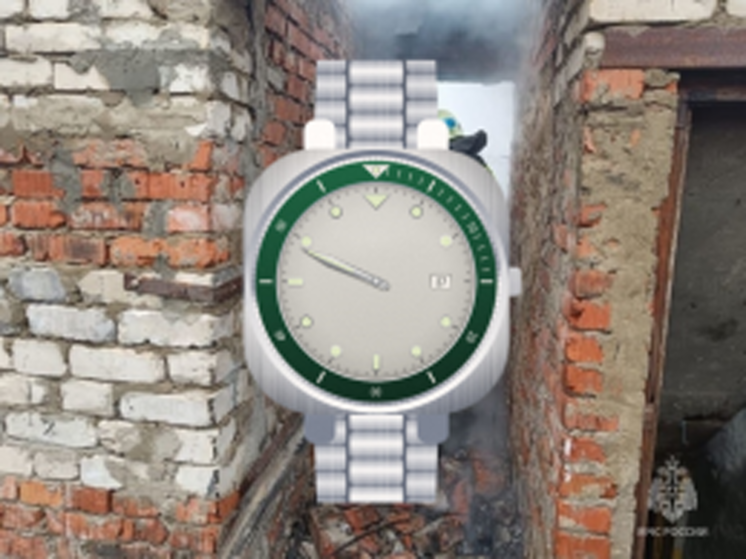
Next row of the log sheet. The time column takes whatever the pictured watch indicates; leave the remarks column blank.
9:49
